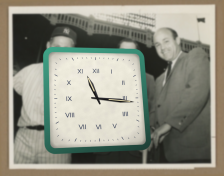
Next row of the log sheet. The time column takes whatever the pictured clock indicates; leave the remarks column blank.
11:16
